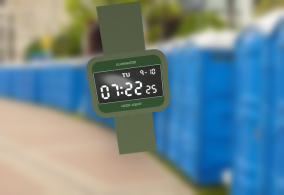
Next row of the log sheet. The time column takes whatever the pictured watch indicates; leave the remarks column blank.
7:22:25
